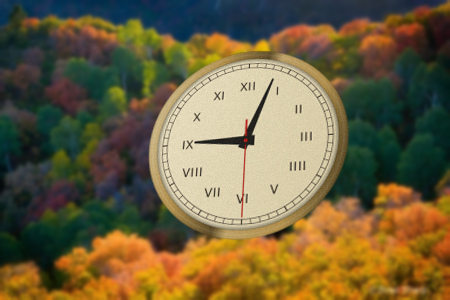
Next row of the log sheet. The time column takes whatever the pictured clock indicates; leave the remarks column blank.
9:03:30
